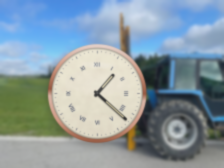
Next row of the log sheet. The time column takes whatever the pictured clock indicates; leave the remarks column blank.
1:22
